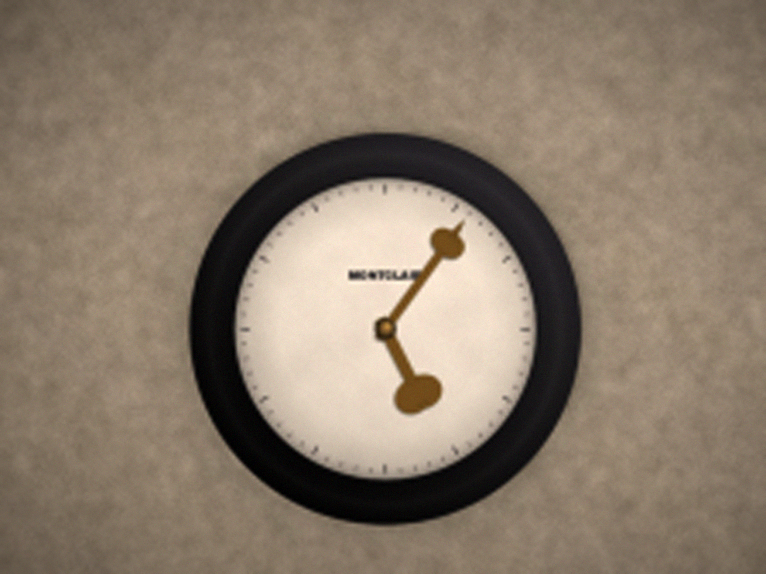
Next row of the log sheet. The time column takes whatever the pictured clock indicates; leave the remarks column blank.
5:06
